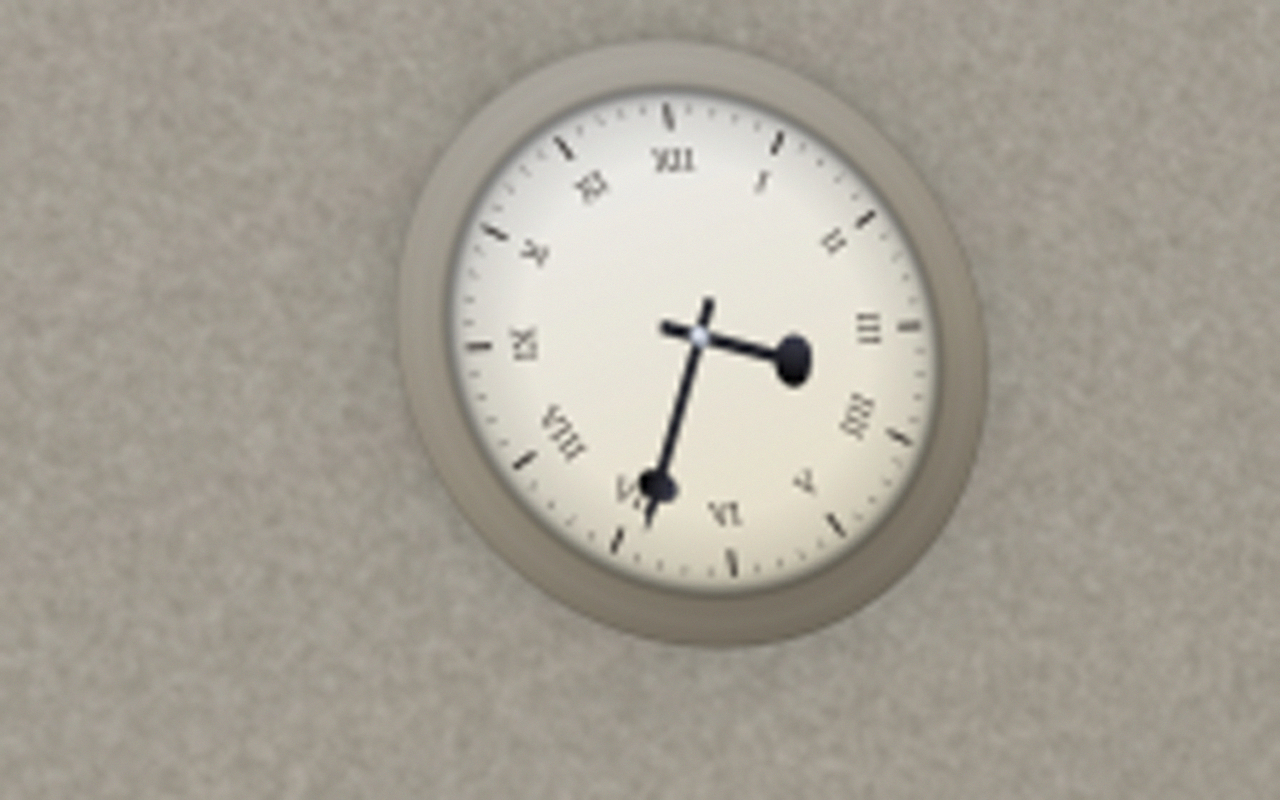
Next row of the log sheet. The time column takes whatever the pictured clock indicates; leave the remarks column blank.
3:34
